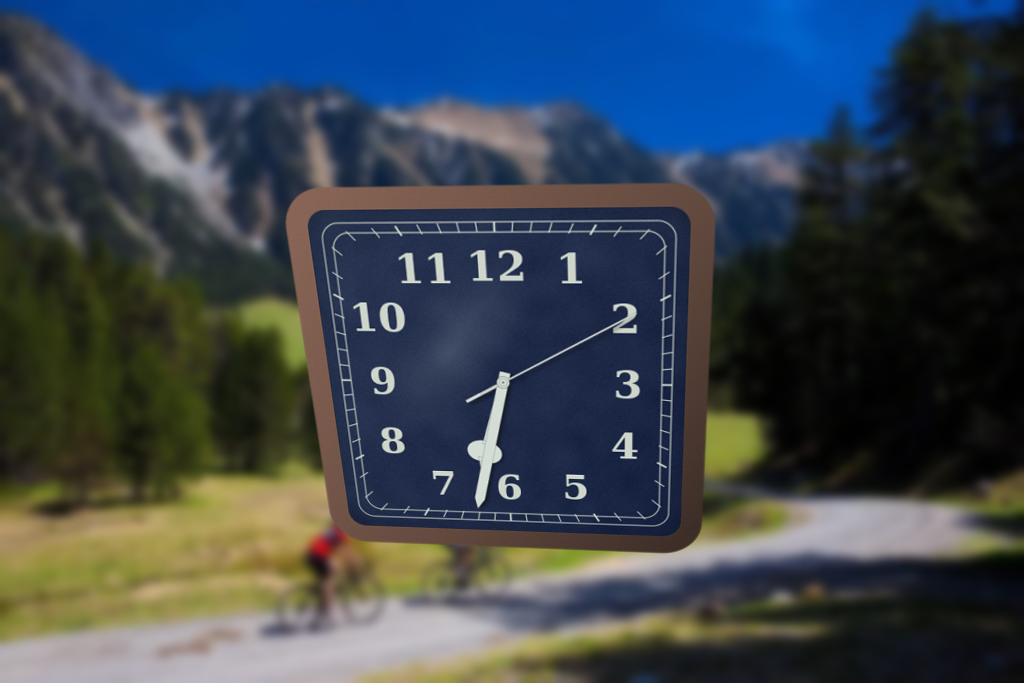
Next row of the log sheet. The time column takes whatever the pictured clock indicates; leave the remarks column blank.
6:32:10
